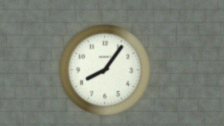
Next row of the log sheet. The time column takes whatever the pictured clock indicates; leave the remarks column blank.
8:06
